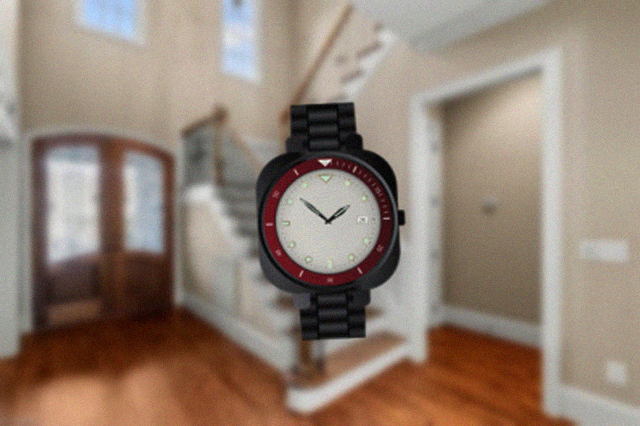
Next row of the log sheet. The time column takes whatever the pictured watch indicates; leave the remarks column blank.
1:52
